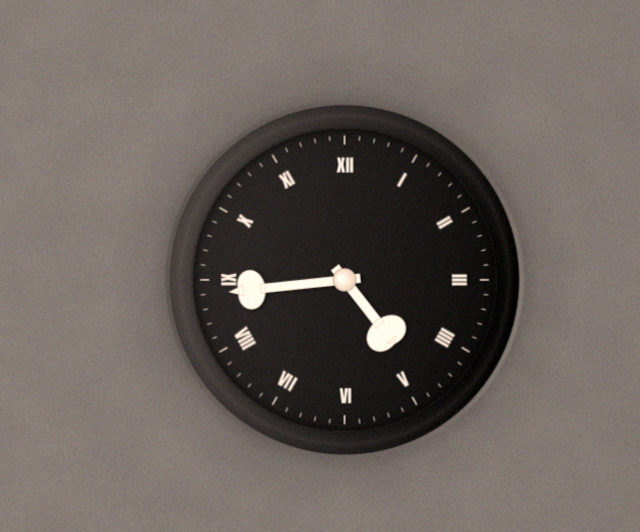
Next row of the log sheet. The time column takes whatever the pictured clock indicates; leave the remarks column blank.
4:44
